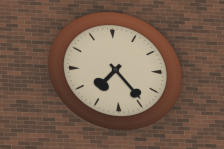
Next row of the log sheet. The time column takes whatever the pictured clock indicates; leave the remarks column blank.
7:24
